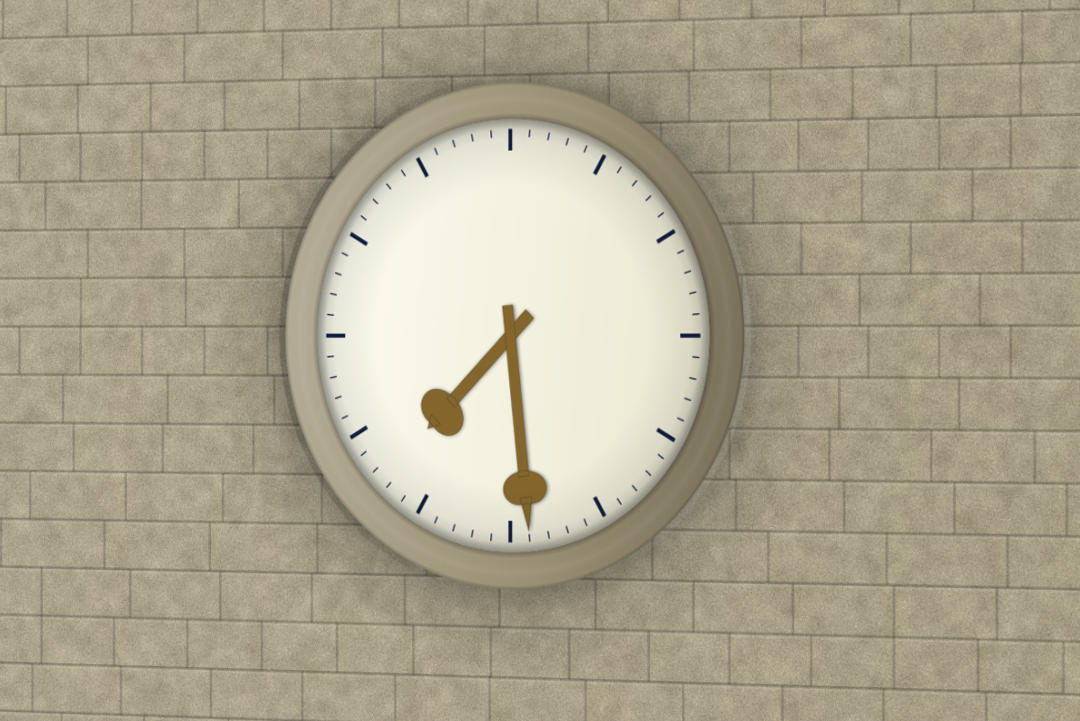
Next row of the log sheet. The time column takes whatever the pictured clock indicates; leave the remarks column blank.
7:29
